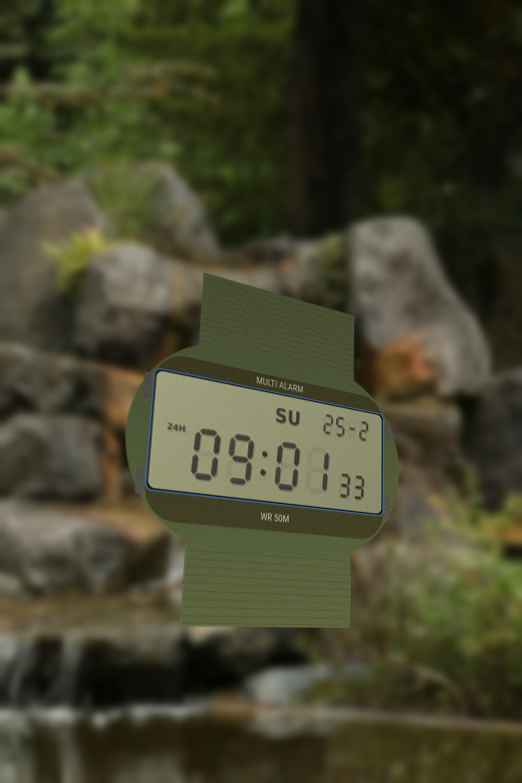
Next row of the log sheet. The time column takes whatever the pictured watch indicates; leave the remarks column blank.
9:01:33
